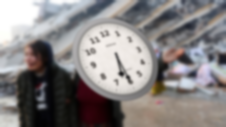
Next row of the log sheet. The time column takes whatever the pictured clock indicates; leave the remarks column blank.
6:30
